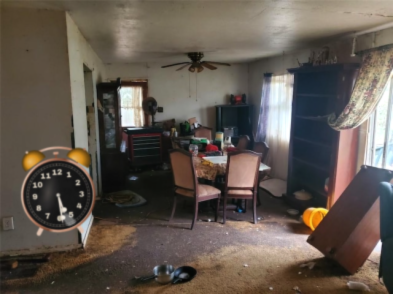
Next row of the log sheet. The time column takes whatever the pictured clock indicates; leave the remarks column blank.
5:29
